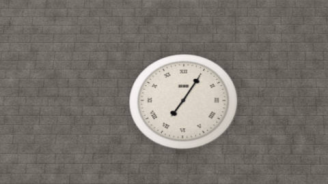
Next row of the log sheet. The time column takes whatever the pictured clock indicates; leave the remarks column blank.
7:05
